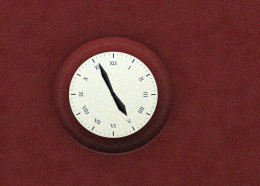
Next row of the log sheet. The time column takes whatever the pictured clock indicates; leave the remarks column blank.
4:56
